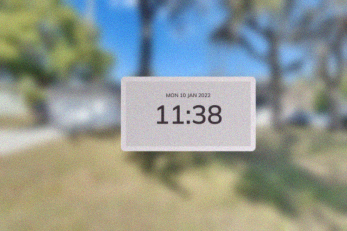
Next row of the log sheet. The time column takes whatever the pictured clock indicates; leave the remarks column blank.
11:38
